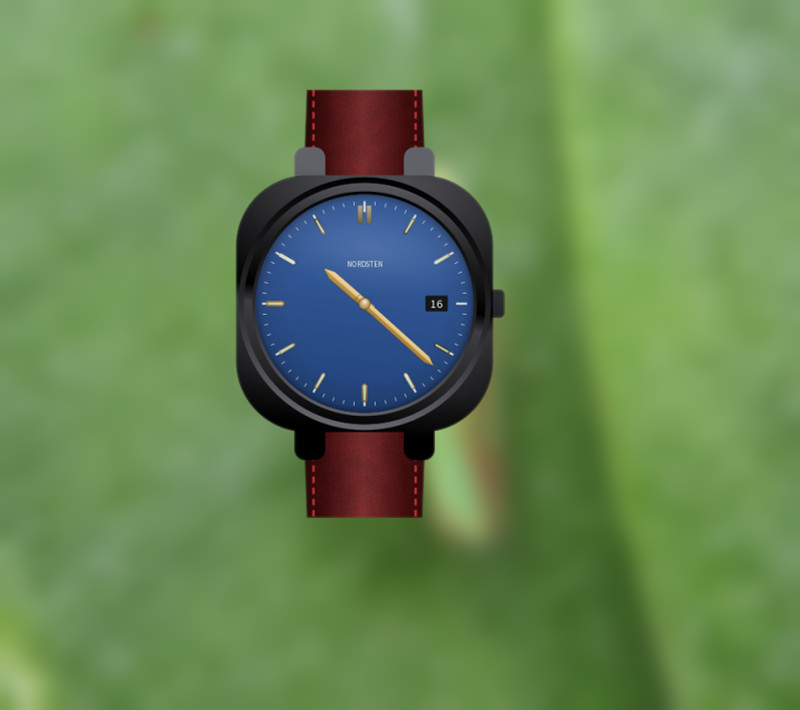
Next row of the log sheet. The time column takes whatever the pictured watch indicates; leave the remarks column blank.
10:22
